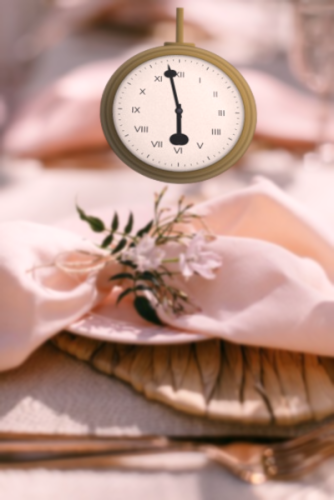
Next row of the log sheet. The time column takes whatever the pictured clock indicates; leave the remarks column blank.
5:58
